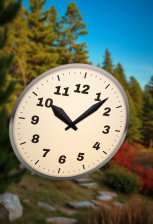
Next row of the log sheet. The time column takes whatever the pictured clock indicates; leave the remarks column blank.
10:07
